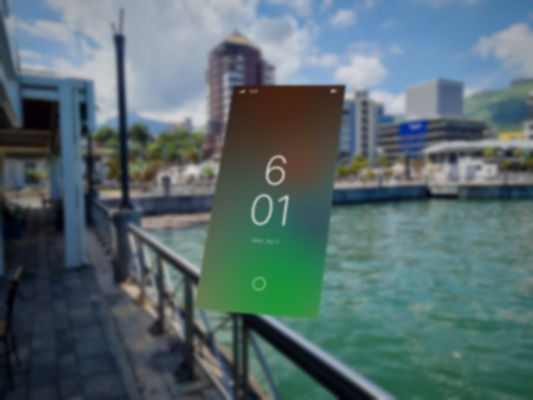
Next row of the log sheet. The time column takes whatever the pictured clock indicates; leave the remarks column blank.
6:01
